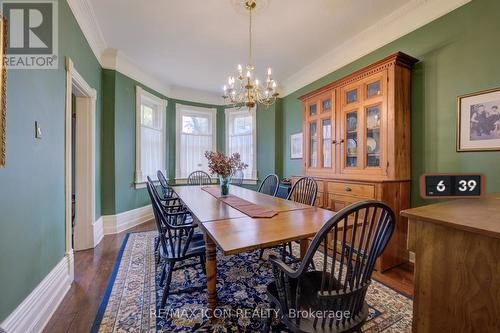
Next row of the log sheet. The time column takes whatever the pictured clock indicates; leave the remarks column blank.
6:39
